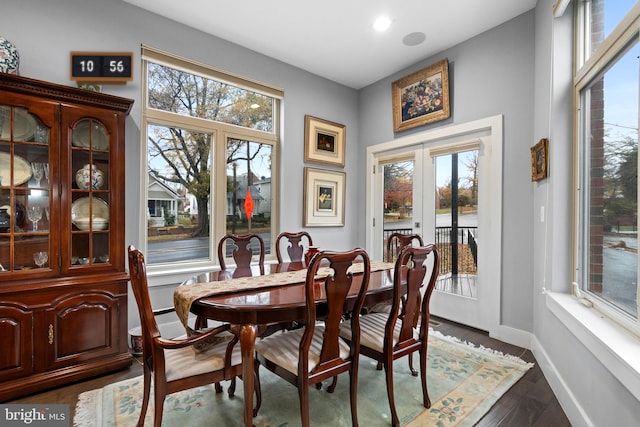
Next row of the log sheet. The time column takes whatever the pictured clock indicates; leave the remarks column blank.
10:56
